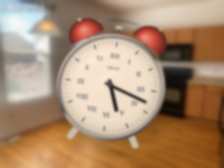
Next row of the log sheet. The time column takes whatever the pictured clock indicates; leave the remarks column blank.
5:18
